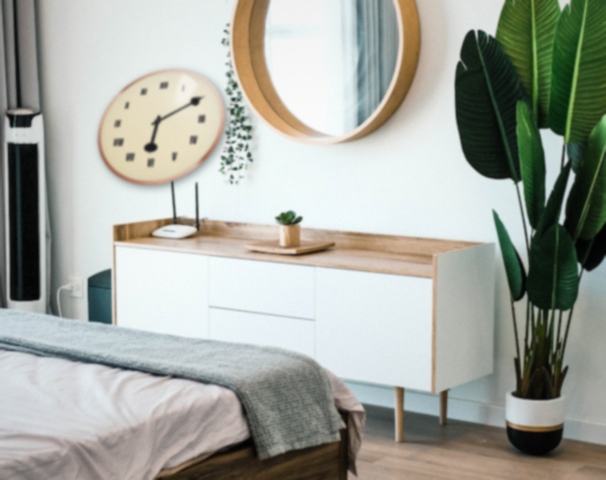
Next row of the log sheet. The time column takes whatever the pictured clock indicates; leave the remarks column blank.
6:10
